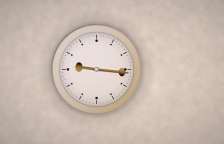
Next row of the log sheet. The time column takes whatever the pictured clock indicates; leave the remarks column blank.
9:16
